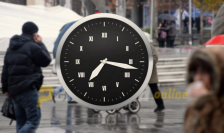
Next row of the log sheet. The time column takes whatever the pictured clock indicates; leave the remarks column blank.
7:17
